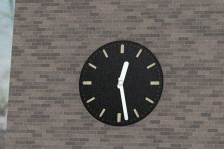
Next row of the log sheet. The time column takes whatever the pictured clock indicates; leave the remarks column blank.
12:28
